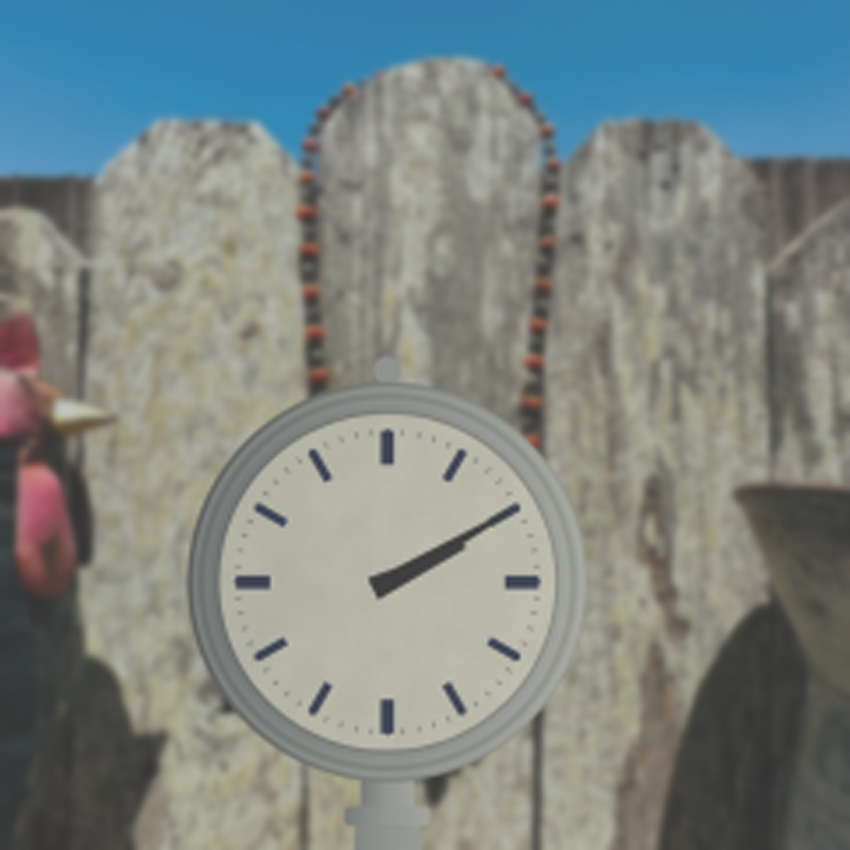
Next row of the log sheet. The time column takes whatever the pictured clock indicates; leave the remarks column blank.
2:10
